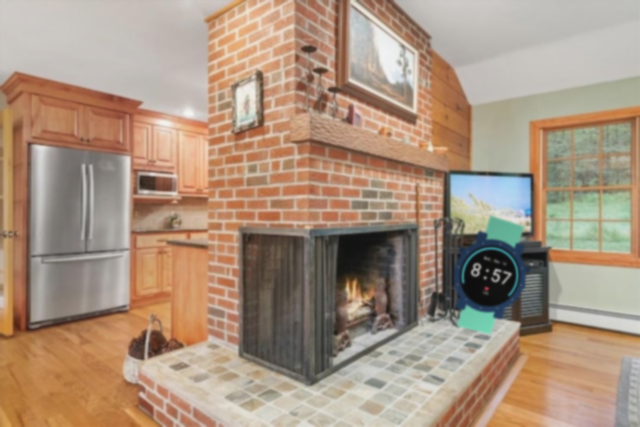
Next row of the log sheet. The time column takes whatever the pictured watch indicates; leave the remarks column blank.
8:57
